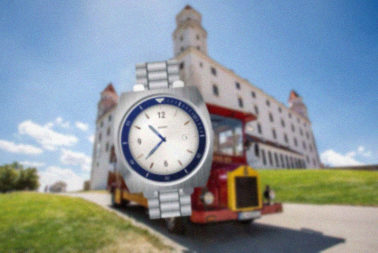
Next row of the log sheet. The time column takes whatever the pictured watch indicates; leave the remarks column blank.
10:38
